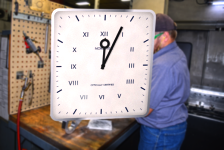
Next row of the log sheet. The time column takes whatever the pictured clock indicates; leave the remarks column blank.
12:04
